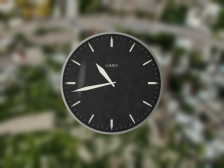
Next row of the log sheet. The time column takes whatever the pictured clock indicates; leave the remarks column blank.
10:43
